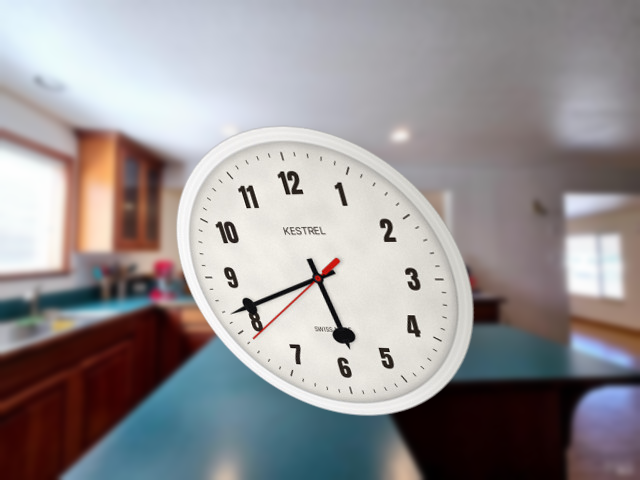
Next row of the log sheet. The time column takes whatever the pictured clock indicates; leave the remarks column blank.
5:41:39
